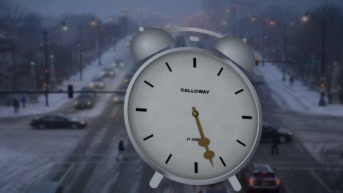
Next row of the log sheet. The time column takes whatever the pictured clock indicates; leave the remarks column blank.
5:27
